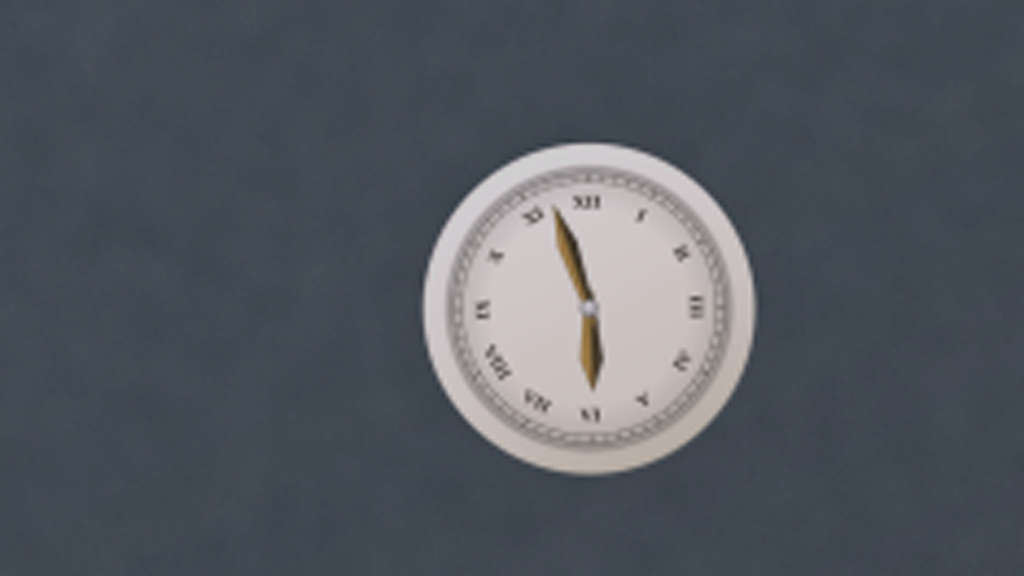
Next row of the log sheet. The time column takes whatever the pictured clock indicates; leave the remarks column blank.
5:57
